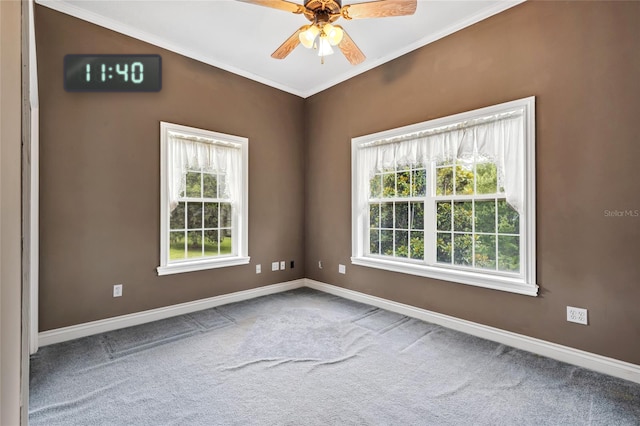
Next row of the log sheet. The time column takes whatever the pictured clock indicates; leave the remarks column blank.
11:40
